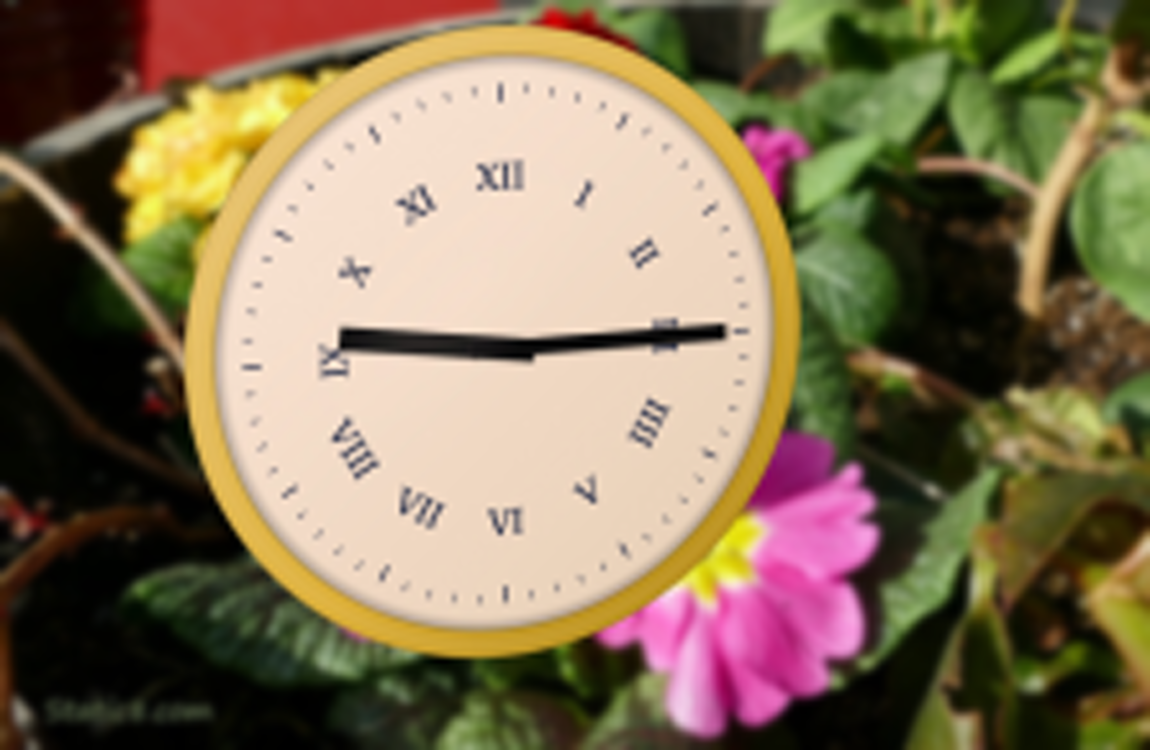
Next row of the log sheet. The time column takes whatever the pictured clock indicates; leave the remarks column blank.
9:15
